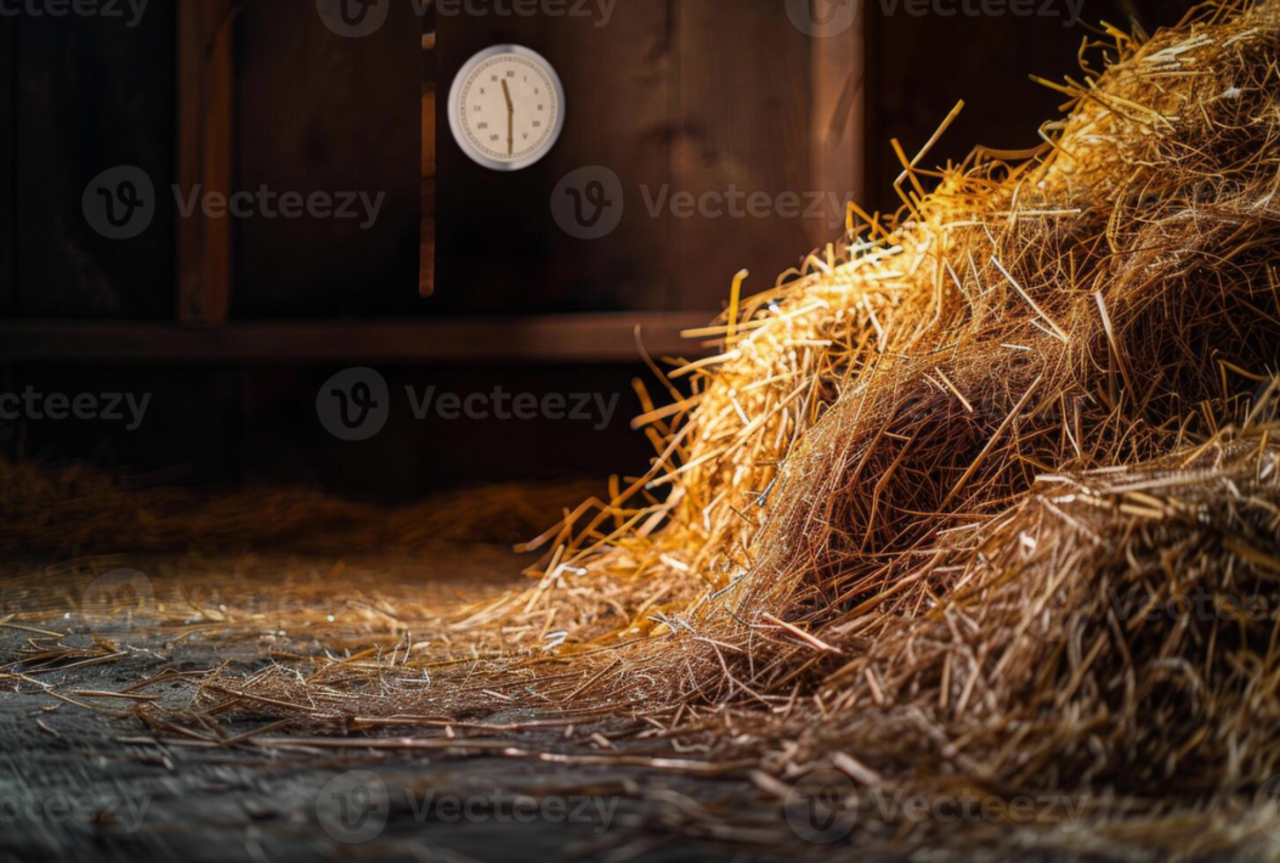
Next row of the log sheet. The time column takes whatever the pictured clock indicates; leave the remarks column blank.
11:30
